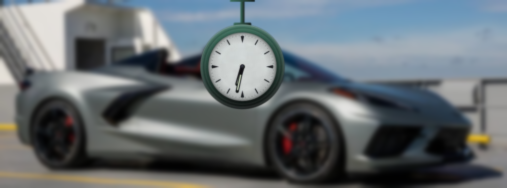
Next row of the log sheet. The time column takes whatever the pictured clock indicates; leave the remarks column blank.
6:32
